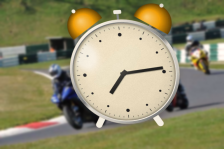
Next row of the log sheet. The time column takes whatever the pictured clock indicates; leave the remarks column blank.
7:14
